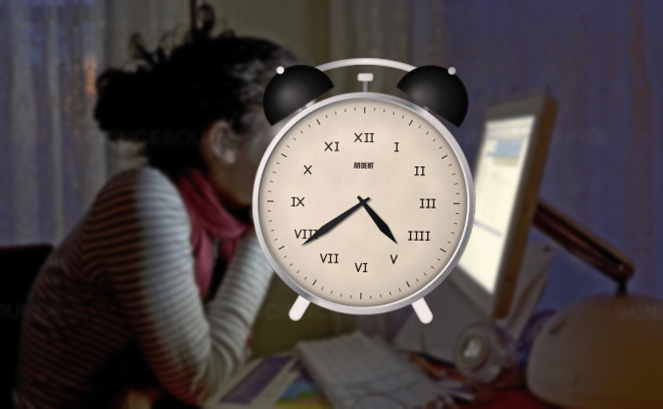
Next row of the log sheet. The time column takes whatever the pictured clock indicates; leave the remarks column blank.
4:39
